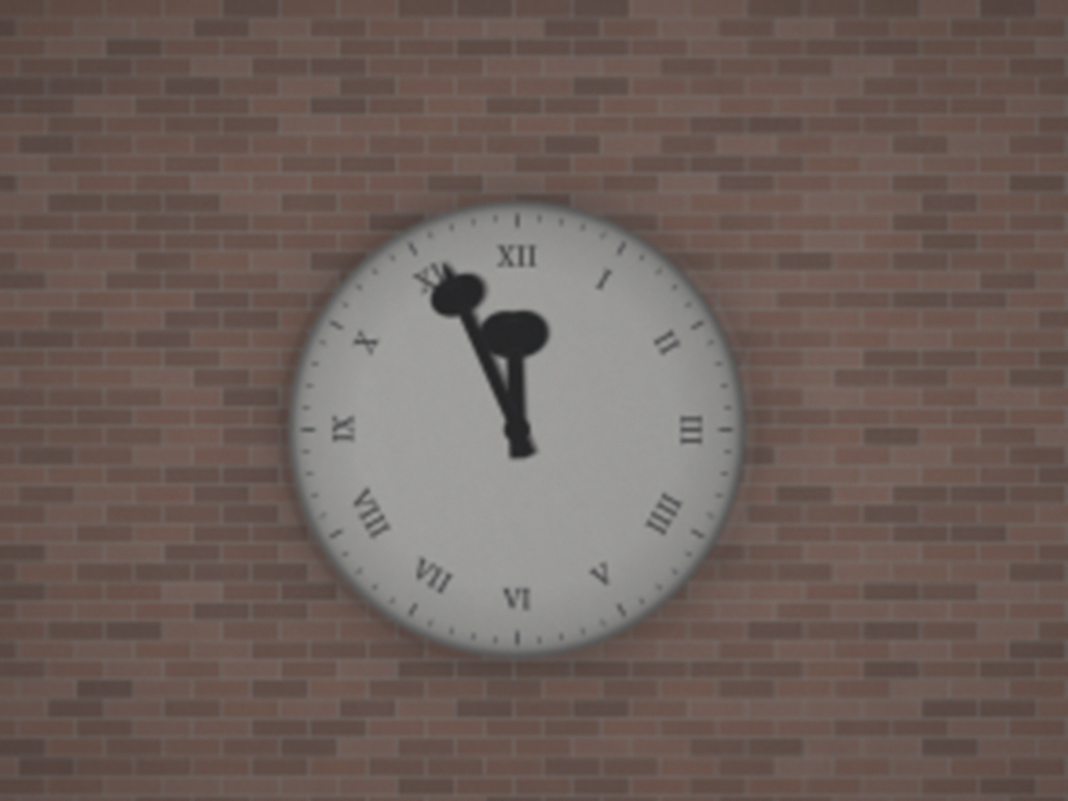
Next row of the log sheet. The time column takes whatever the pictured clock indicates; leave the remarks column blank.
11:56
